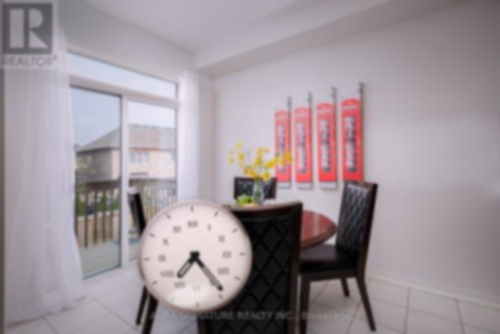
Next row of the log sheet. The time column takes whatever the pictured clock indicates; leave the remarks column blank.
7:24
